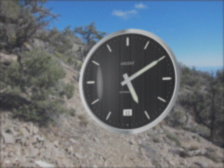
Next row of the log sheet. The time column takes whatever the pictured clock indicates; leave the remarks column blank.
5:10
